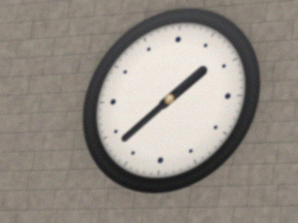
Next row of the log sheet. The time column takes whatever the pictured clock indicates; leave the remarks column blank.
1:38
